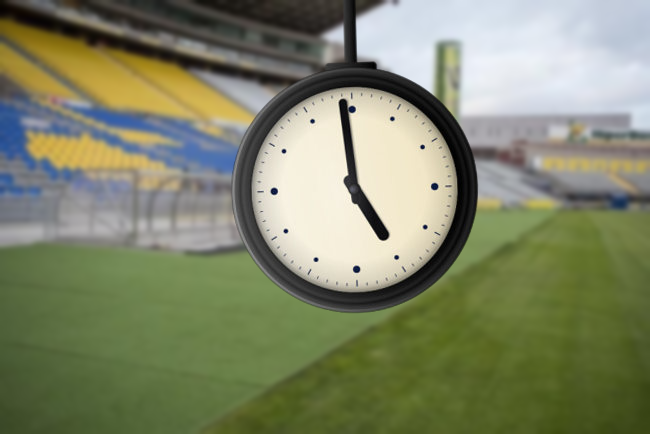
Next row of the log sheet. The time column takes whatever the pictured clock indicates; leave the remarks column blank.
4:59
